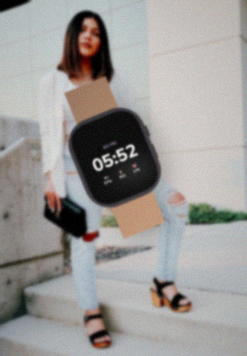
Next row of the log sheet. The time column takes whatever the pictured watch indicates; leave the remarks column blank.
5:52
